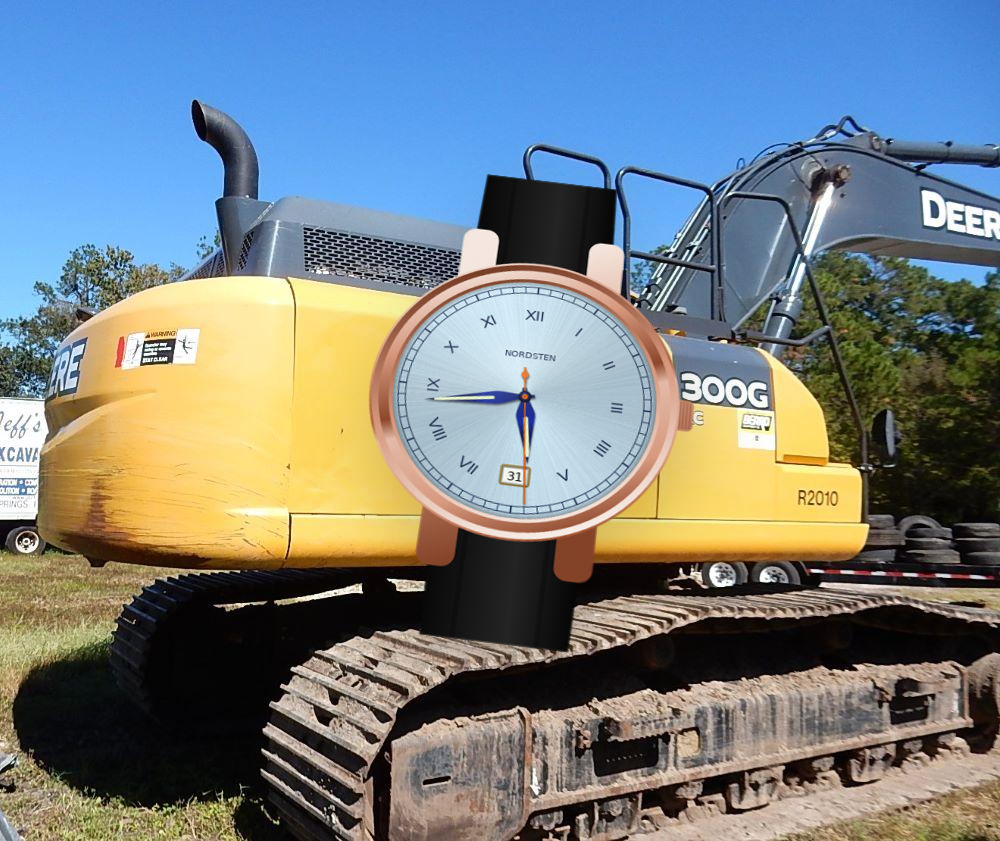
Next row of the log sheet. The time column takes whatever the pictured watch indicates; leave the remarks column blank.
5:43:29
